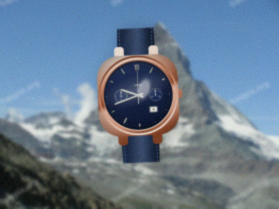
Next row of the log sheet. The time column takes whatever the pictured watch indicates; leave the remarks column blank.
9:42
